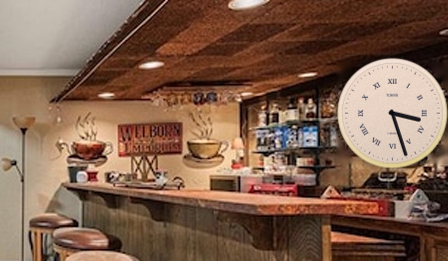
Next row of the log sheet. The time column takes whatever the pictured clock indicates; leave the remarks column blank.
3:27
